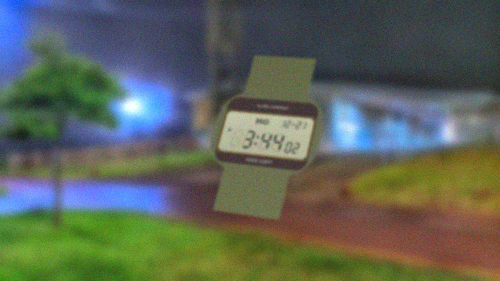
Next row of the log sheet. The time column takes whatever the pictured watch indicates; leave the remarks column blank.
3:44
